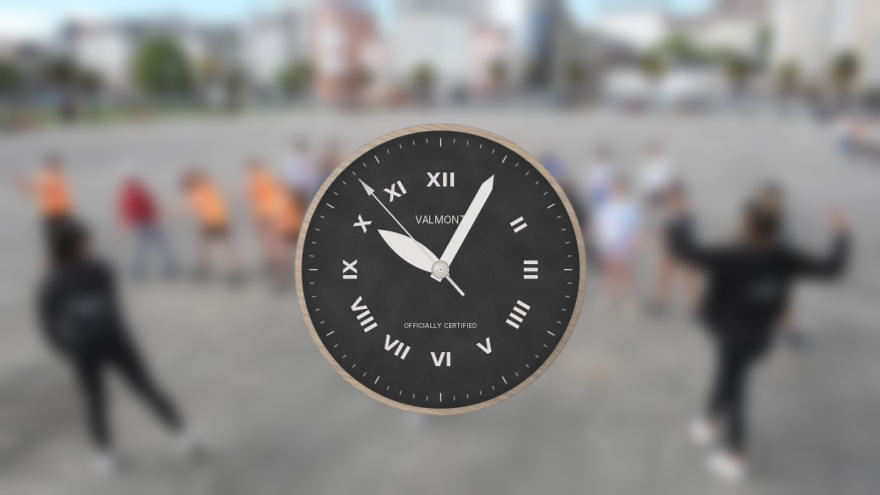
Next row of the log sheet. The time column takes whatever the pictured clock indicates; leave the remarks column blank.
10:04:53
